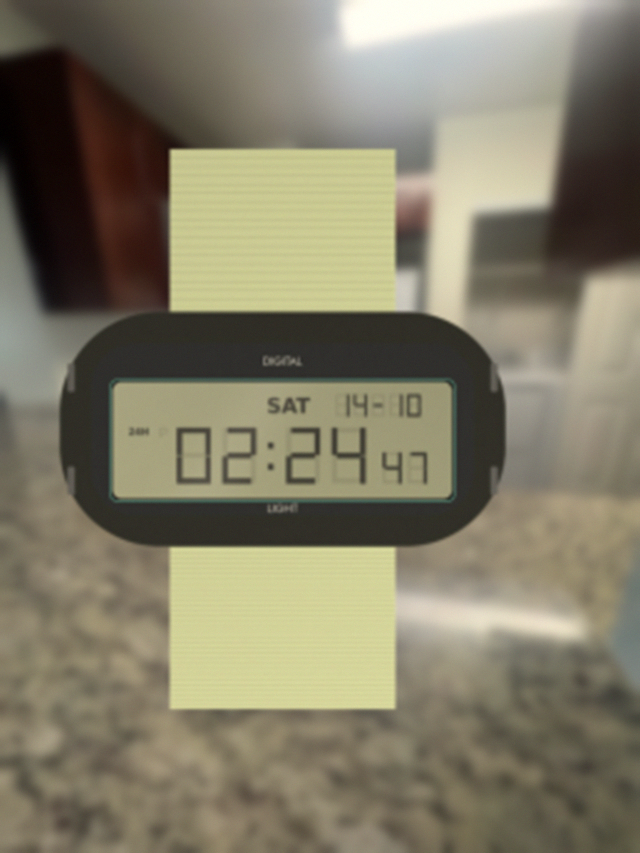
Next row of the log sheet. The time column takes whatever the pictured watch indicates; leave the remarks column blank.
2:24:47
